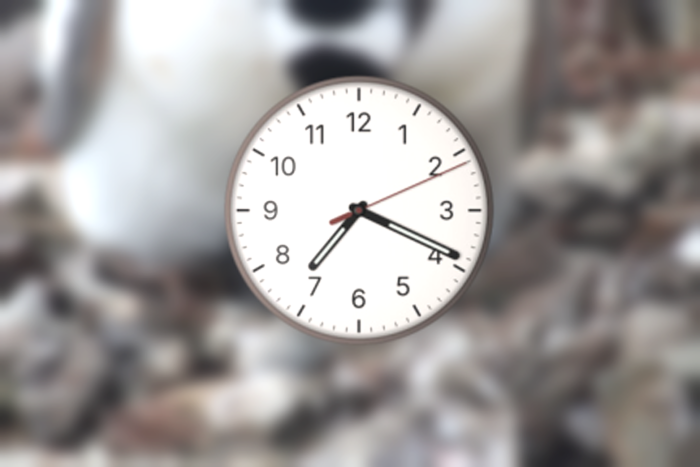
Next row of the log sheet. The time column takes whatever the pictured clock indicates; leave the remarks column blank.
7:19:11
